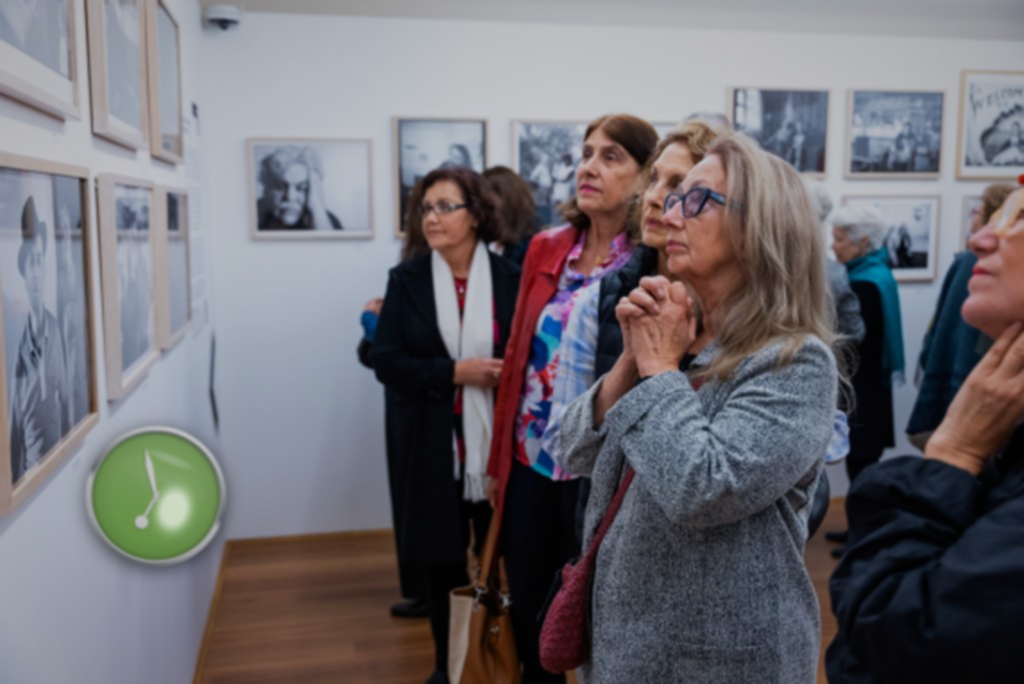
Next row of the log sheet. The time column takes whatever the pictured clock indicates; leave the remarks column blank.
6:58
